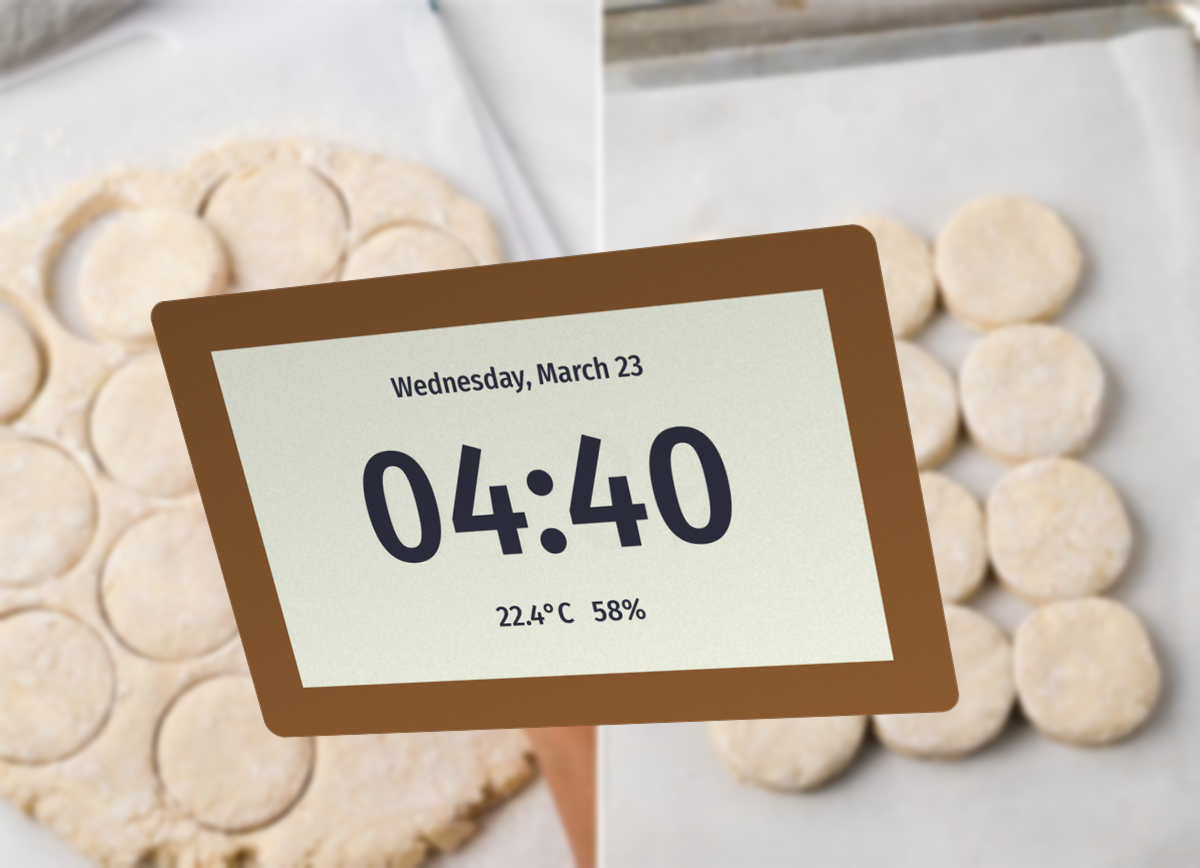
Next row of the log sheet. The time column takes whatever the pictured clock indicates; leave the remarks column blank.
4:40
